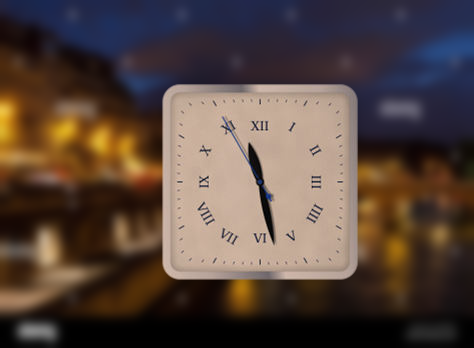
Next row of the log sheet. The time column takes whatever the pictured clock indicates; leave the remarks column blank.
11:27:55
